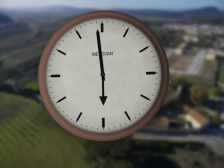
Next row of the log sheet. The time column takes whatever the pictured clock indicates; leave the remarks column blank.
5:59
